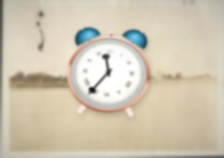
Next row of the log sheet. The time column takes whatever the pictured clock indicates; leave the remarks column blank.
11:36
